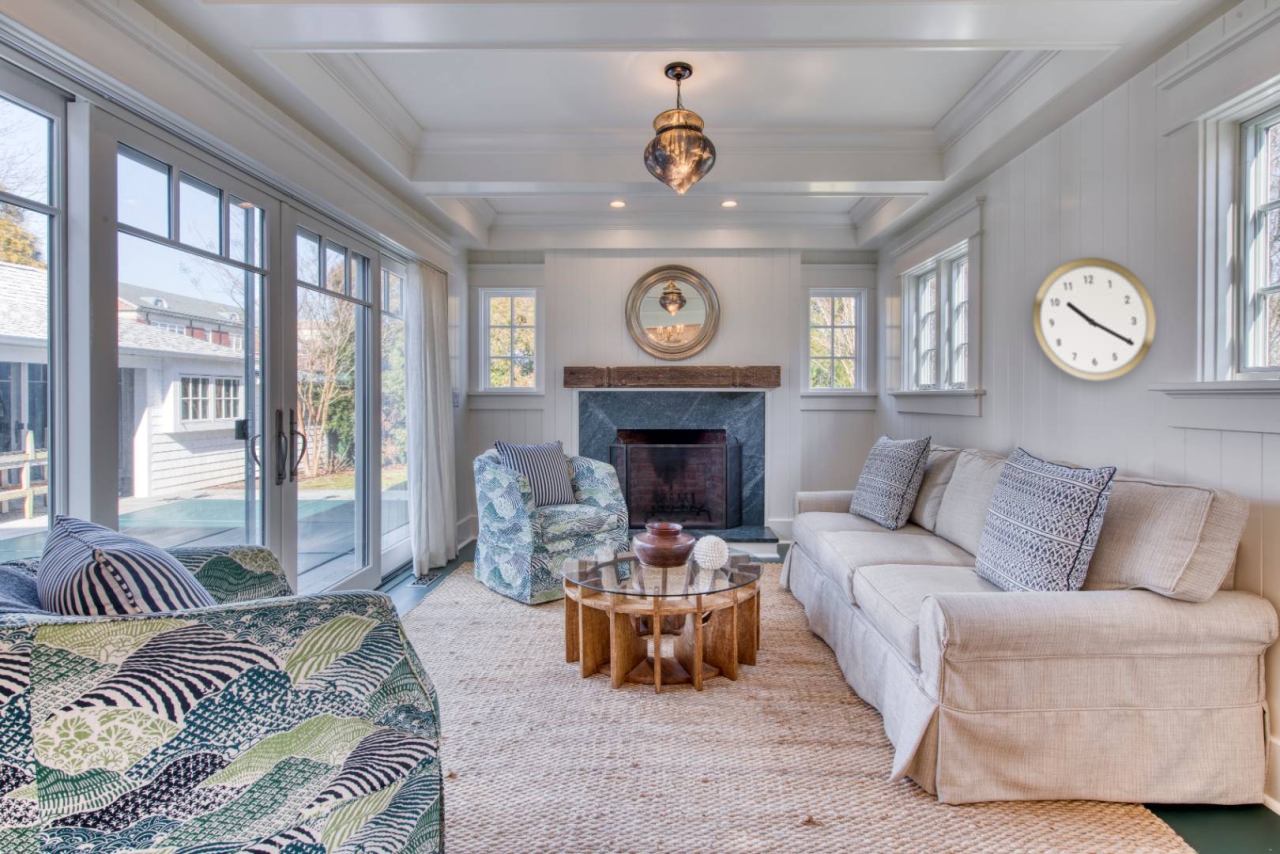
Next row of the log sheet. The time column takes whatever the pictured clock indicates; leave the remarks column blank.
10:20
